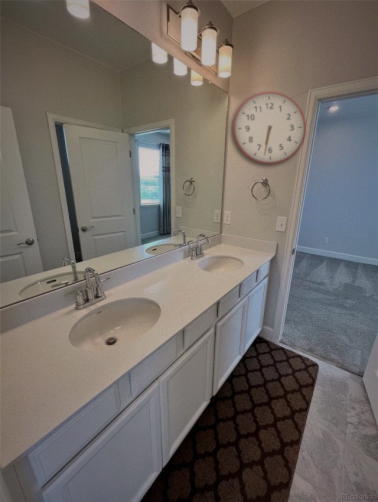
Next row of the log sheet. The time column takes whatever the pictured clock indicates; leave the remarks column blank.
6:32
